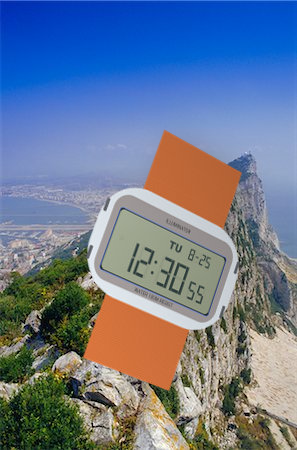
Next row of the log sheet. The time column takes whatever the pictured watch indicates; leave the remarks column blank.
12:30:55
